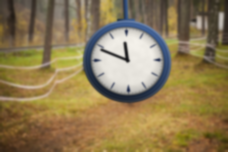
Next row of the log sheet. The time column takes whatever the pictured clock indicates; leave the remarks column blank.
11:49
